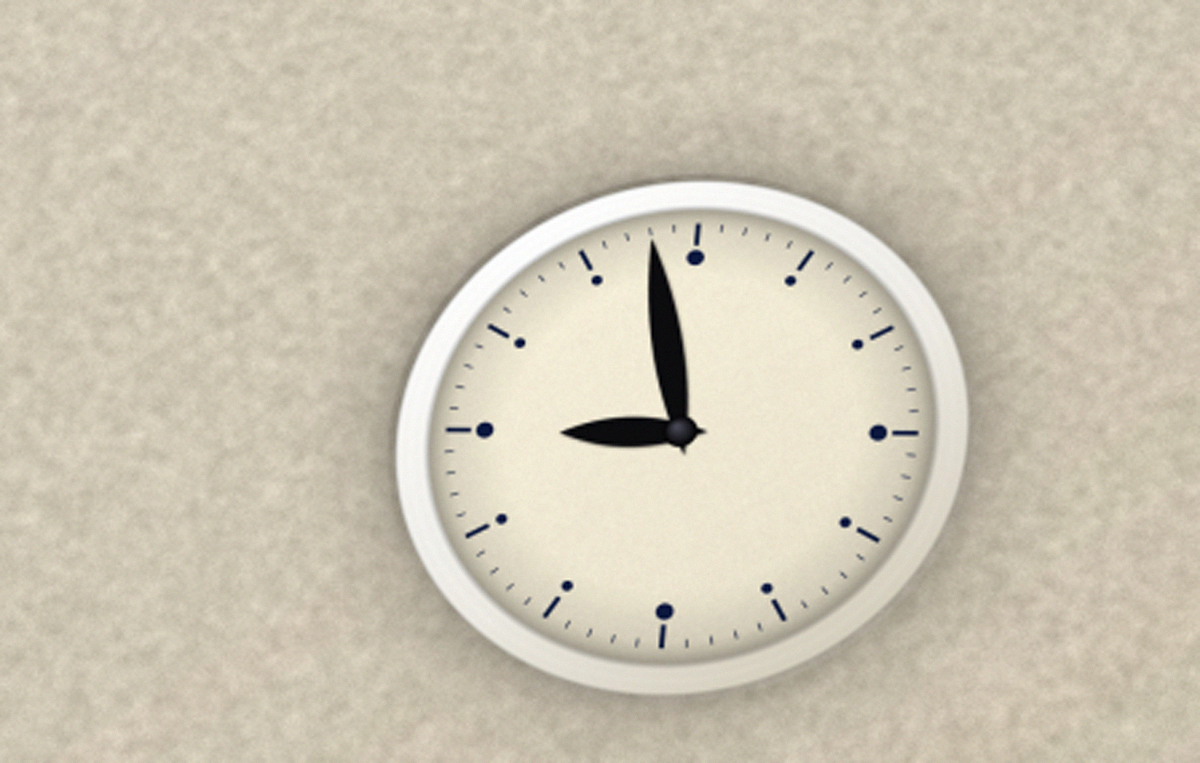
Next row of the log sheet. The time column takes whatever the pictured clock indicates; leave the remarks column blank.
8:58
